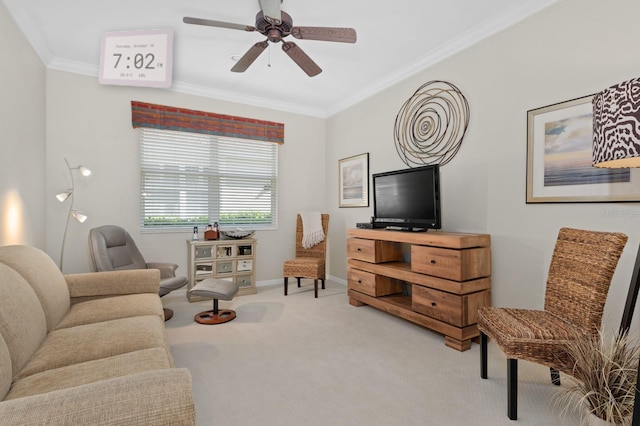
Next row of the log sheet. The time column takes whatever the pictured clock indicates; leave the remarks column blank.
7:02
